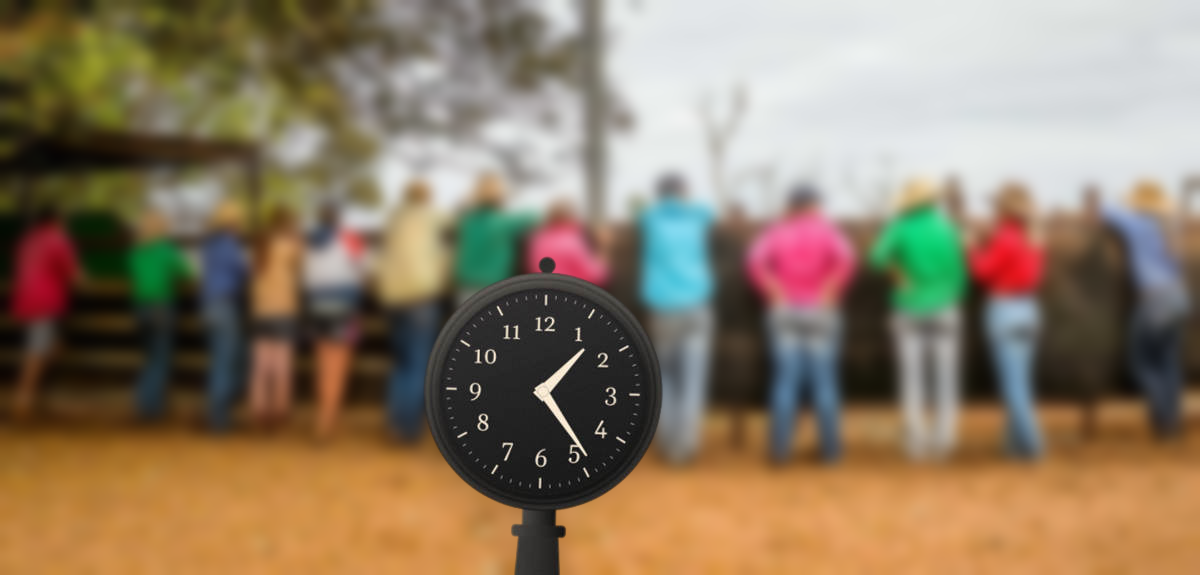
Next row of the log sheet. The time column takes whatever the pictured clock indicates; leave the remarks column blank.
1:24
